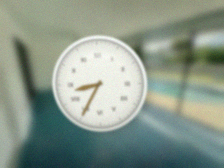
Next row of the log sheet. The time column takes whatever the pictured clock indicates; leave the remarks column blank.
8:35
